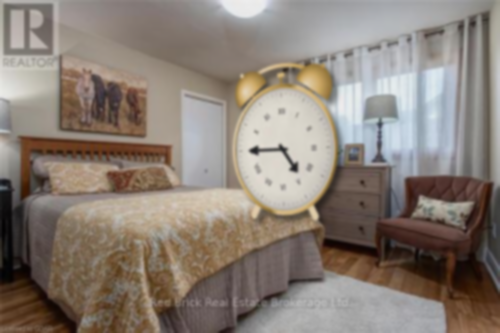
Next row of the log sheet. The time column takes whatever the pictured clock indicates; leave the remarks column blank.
4:45
